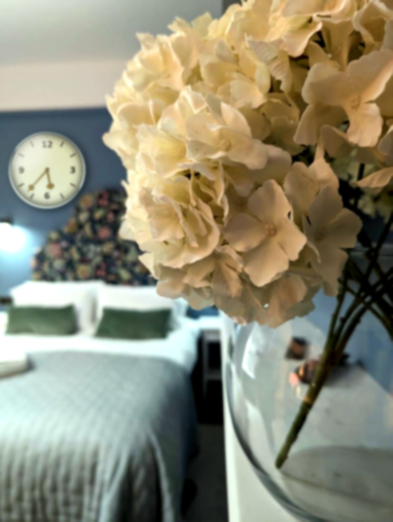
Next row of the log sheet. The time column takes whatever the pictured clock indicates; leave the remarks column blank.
5:37
